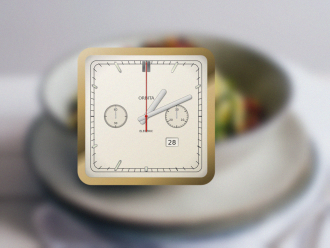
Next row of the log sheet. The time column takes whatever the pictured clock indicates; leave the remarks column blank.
1:11
